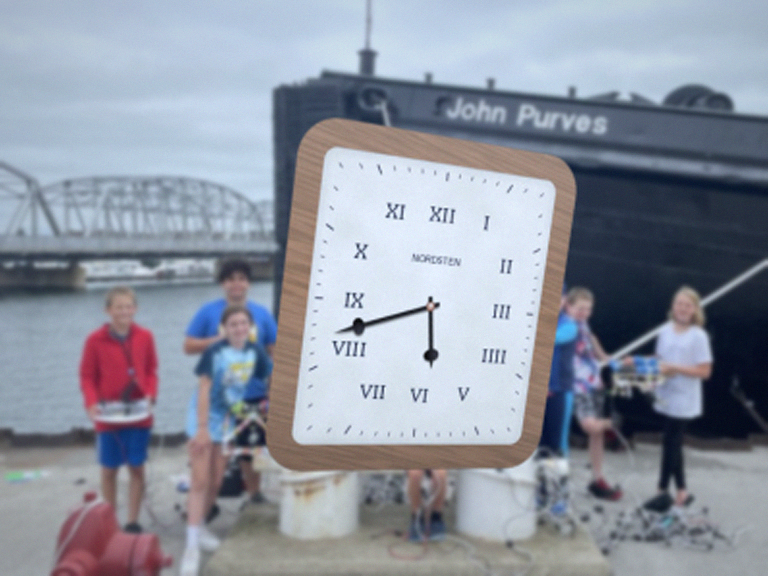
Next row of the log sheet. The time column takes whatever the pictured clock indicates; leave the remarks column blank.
5:42
